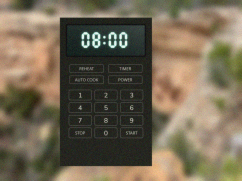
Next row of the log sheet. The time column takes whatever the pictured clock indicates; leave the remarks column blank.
8:00
